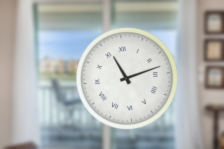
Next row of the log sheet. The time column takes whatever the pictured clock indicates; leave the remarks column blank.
11:13
